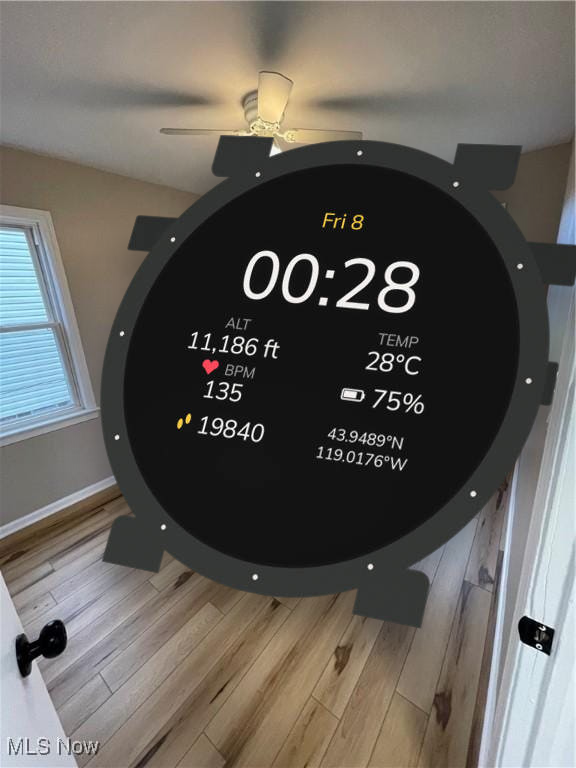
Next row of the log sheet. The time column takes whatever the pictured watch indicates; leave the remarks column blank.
0:28
